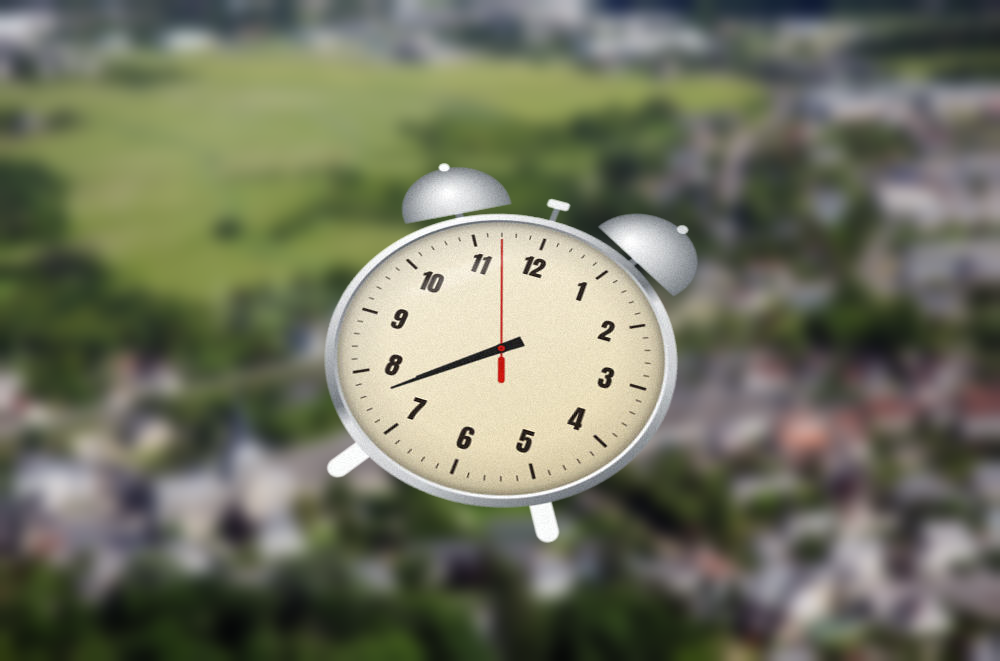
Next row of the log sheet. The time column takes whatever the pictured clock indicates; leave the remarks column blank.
7:37:57
